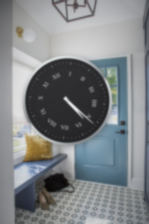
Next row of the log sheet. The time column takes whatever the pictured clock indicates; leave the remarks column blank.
5:26
